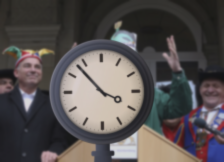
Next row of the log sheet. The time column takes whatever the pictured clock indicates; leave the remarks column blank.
3:53
